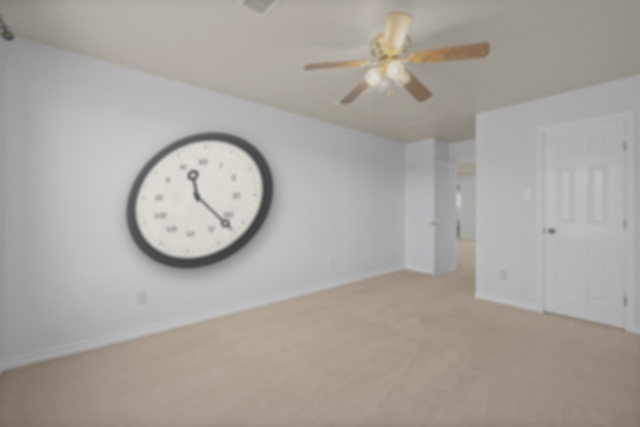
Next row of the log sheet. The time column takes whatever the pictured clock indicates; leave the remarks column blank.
11:22
